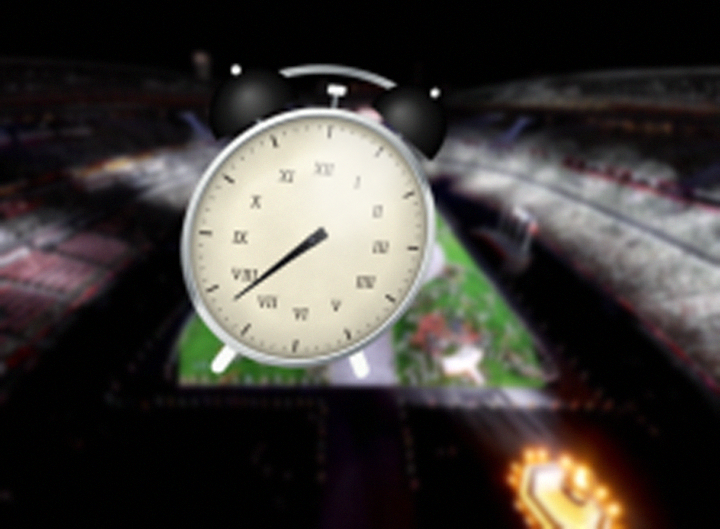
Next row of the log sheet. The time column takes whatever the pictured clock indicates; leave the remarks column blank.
7:38
